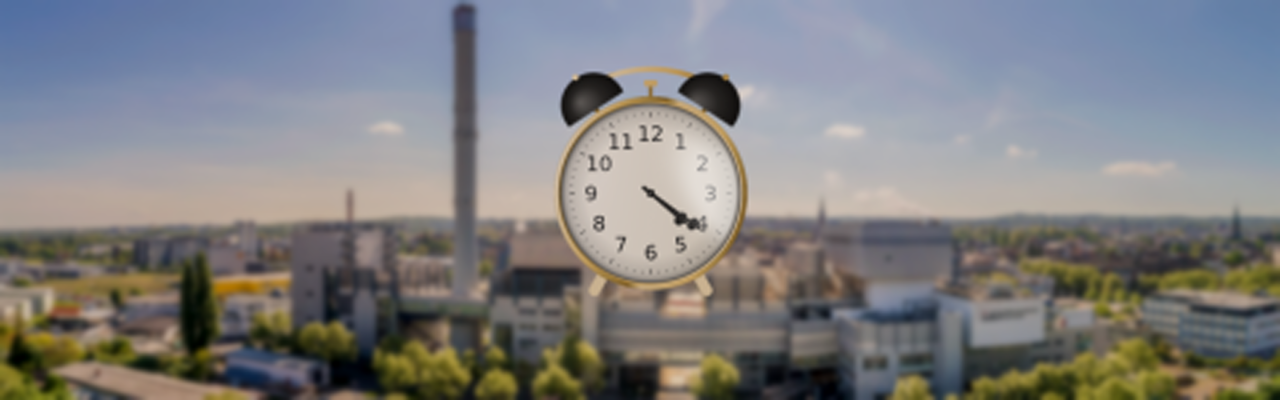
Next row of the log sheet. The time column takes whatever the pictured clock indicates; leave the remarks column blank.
4:21
